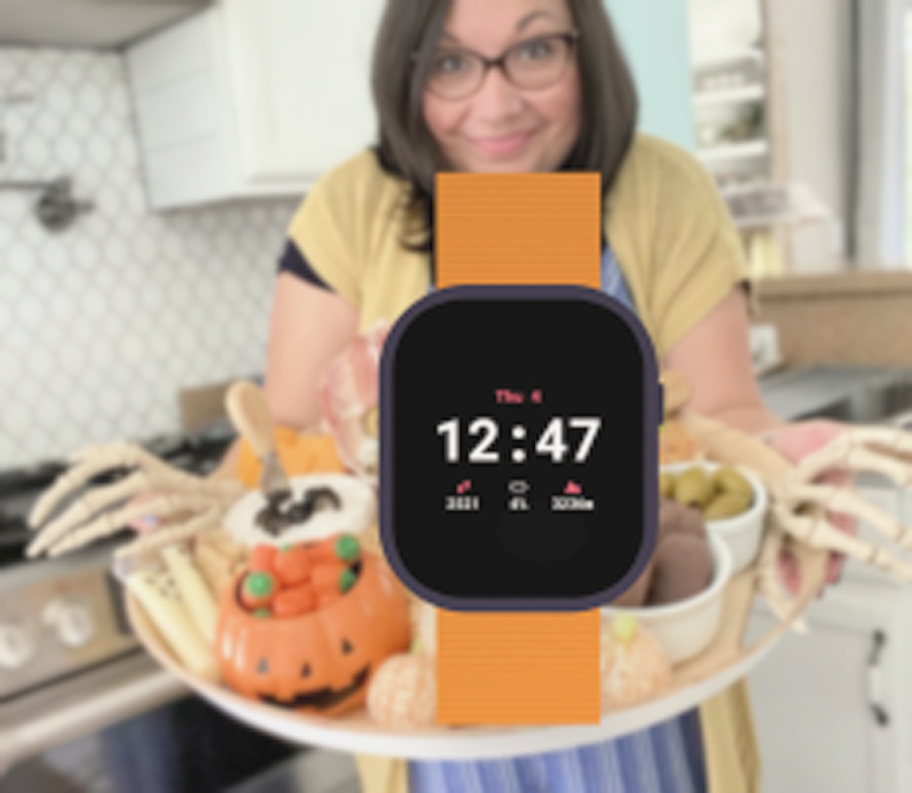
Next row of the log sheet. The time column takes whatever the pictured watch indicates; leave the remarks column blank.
12:47
